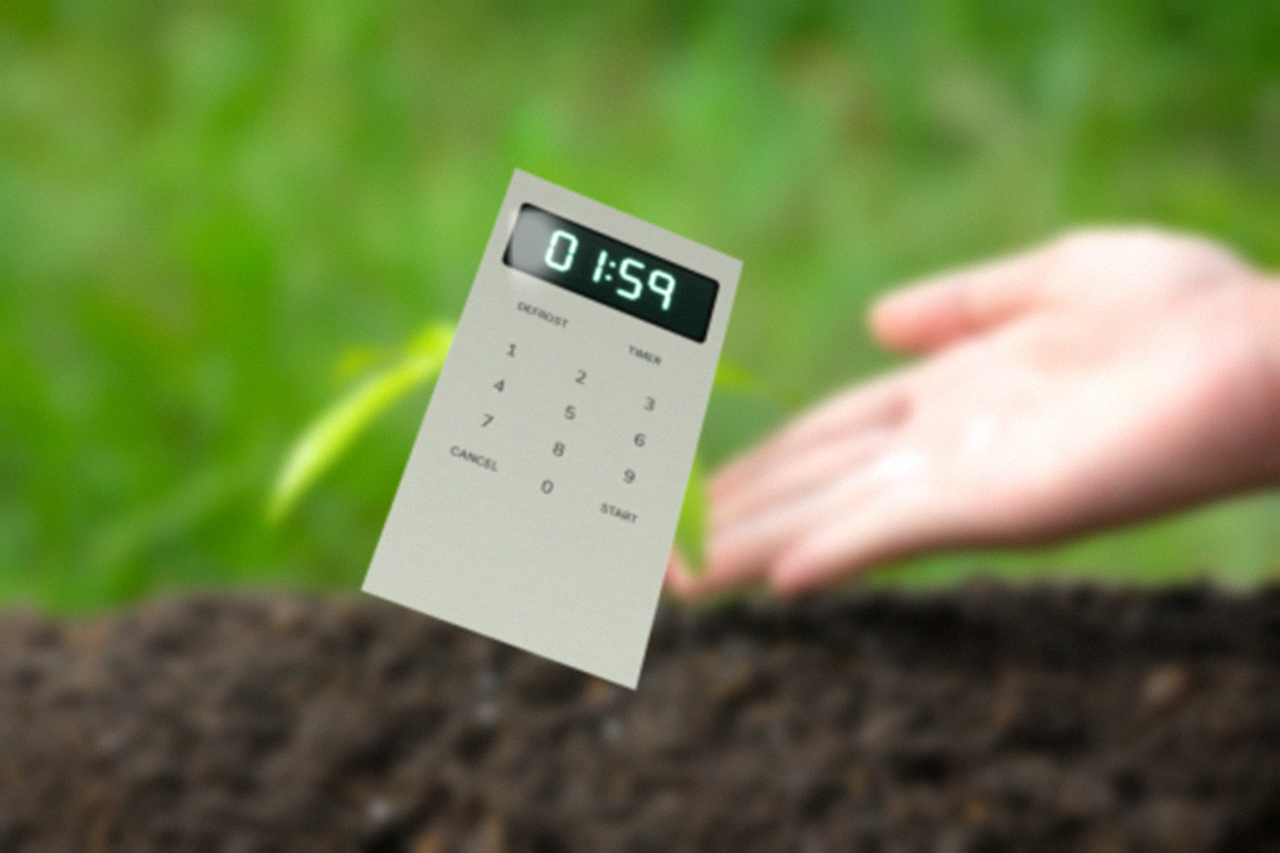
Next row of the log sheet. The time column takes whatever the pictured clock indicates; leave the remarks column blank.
1:59
